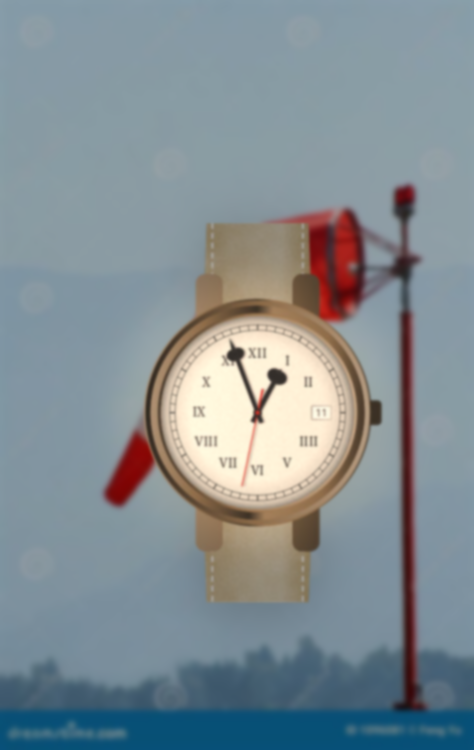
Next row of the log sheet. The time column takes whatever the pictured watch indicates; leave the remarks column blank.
12:56:32
